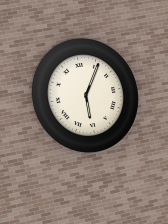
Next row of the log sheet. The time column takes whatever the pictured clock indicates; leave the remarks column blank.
6:06
